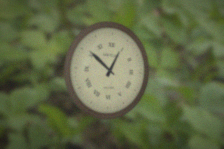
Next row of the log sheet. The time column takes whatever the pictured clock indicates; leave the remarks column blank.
12:51
